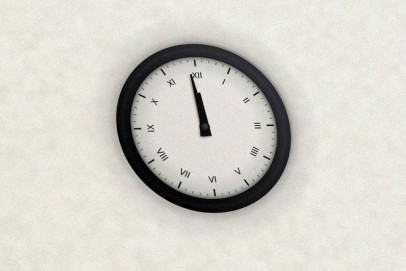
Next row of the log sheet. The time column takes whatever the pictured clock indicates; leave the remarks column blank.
11:59
